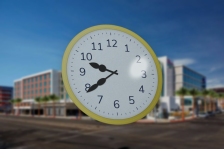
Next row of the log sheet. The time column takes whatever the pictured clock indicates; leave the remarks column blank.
9:39
